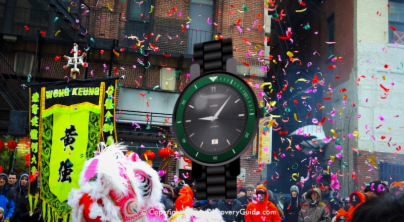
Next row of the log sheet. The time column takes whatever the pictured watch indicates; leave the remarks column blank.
9:07
